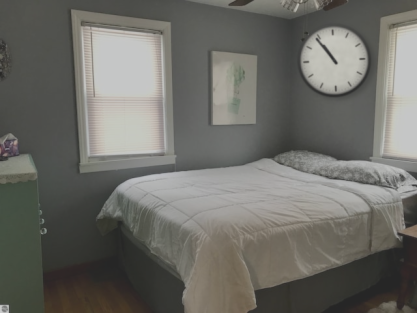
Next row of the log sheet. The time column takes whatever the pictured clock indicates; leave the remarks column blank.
10:54
